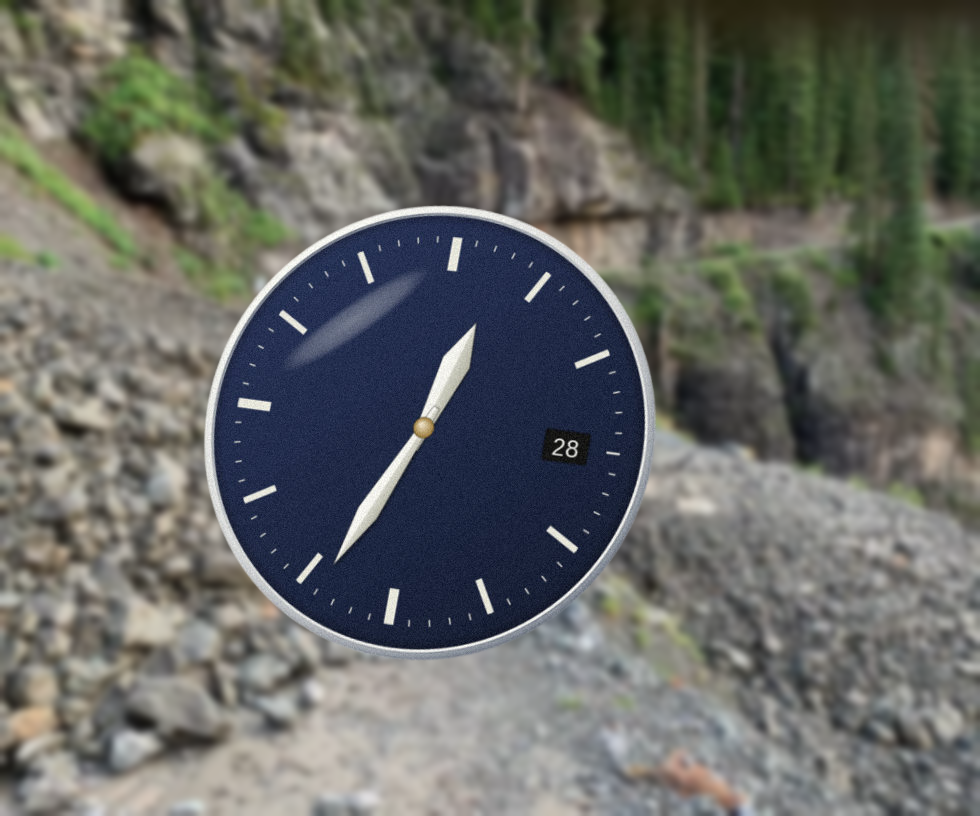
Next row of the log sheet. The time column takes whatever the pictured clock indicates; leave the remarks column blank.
12:34
